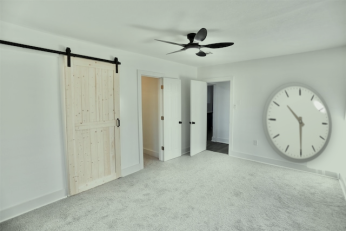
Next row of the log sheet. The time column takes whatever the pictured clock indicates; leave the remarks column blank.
10:30
